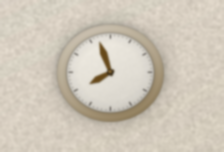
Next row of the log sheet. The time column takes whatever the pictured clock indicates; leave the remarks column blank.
7:57
